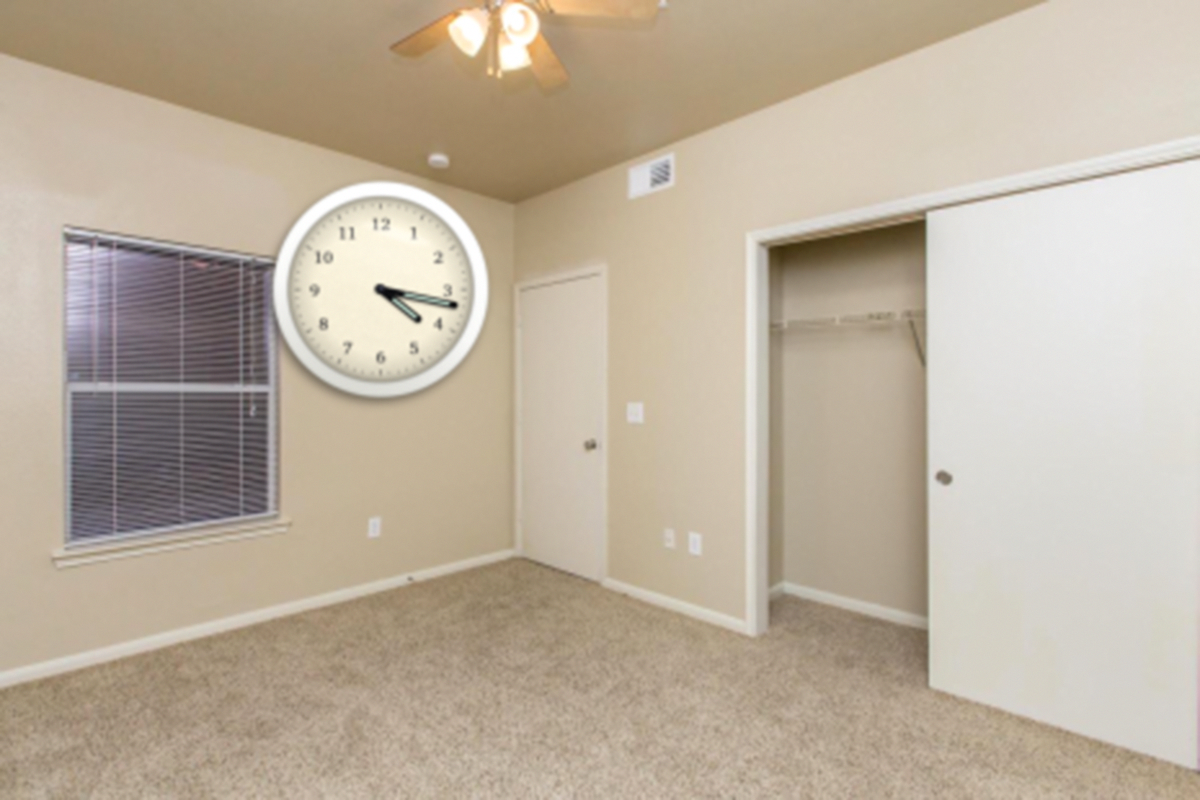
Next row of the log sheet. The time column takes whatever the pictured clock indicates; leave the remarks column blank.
4:17
